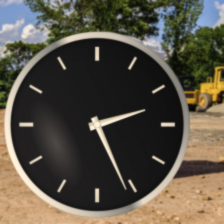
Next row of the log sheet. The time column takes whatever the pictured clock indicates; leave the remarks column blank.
2:26
